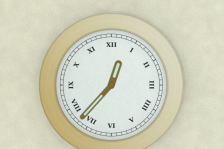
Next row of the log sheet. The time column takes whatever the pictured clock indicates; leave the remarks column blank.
12:37
